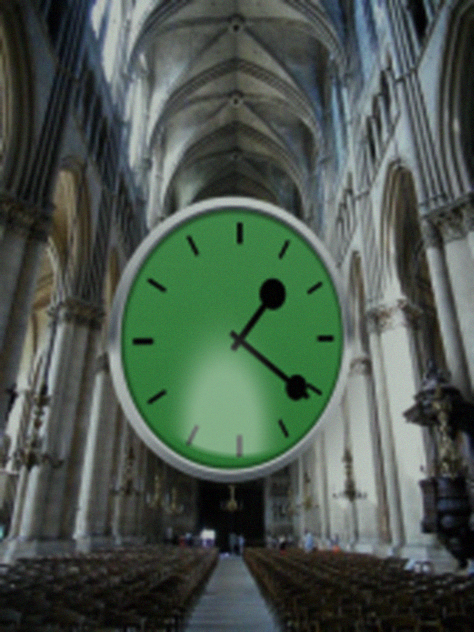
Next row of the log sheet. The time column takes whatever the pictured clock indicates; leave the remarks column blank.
1:21
